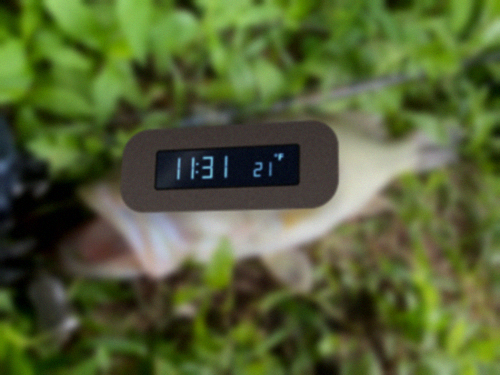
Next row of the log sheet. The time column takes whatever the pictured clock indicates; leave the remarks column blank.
11:31
